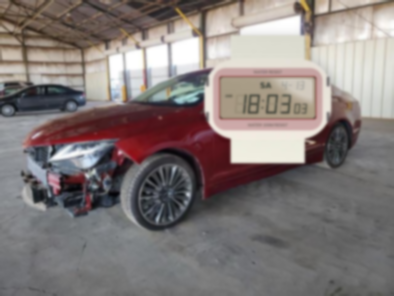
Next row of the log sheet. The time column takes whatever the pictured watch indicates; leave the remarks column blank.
18:03
